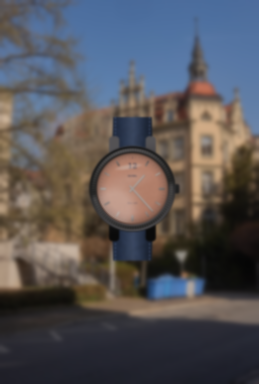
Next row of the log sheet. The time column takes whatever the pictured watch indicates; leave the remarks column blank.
1:23
